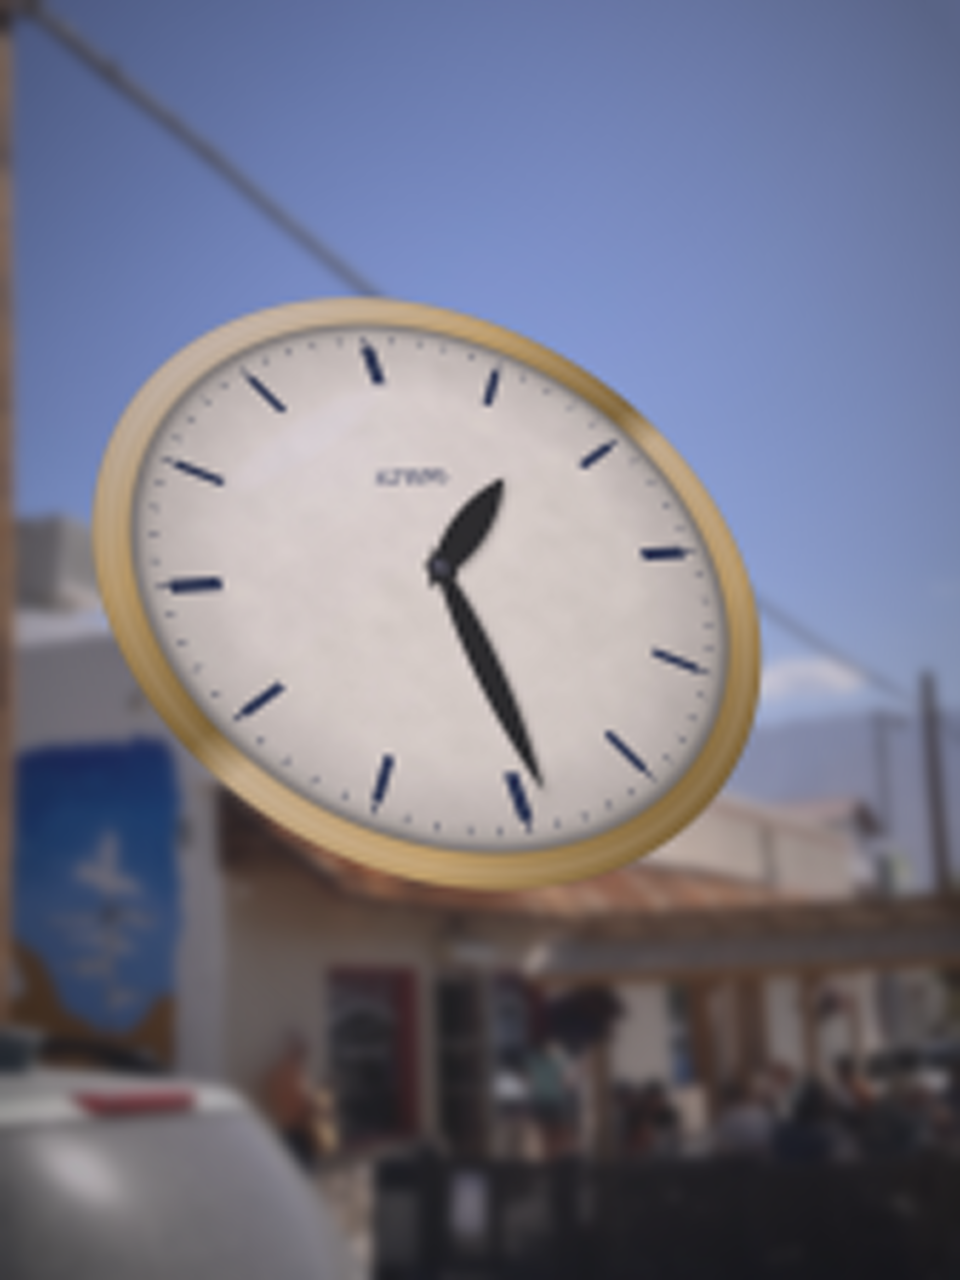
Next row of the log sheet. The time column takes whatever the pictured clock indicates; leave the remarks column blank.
1:29
